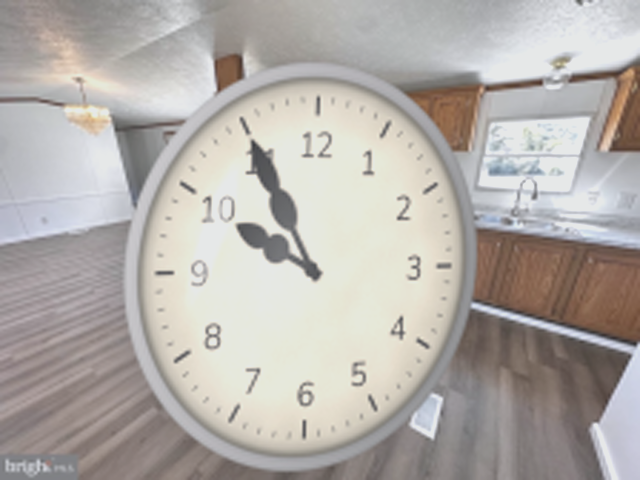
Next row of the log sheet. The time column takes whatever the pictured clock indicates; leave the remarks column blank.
9:55
